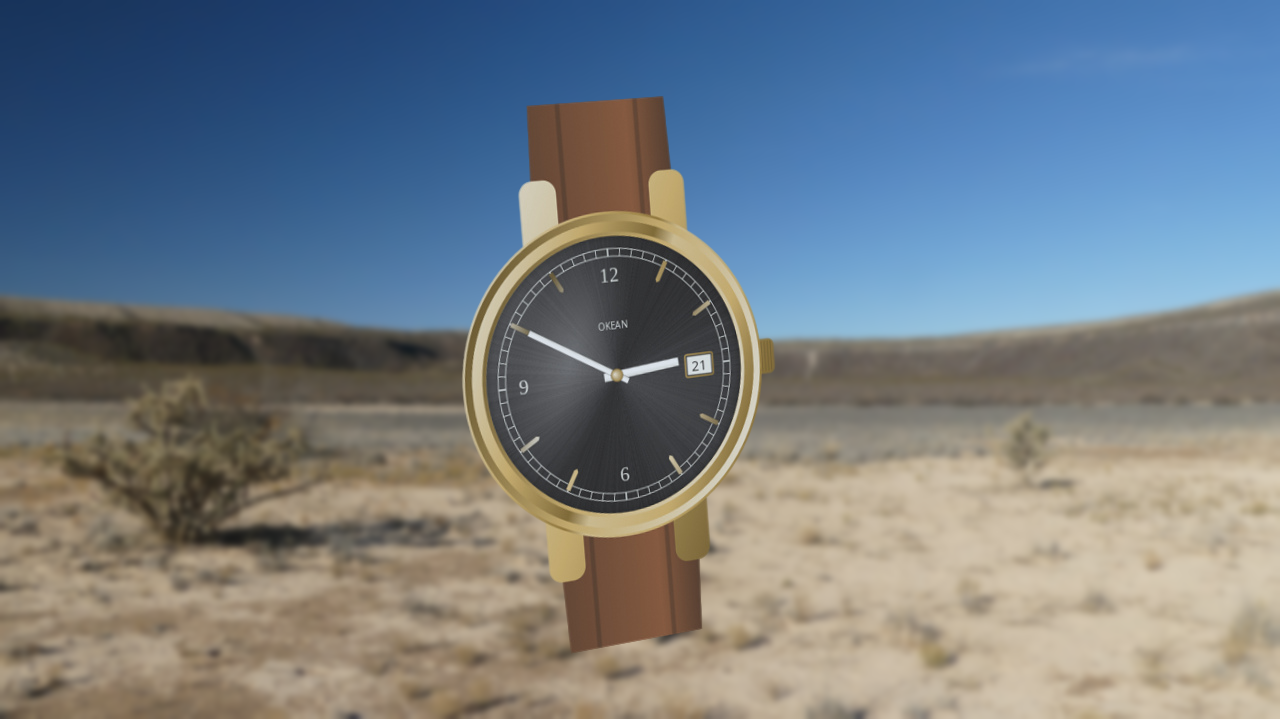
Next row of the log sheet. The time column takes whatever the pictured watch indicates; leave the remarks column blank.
2:50
